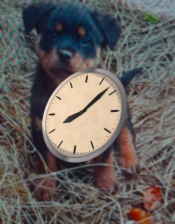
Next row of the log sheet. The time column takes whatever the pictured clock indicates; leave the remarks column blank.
8:08
